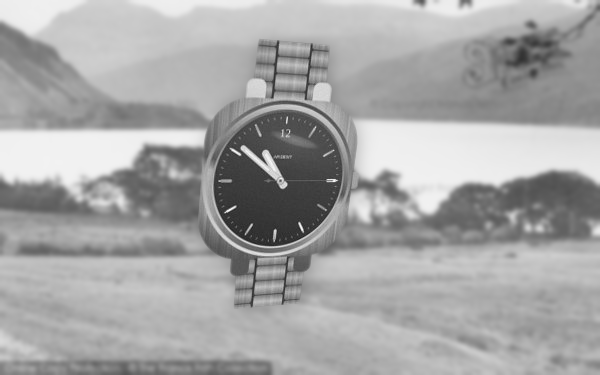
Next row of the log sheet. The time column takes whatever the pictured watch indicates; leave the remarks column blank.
10:51:15
